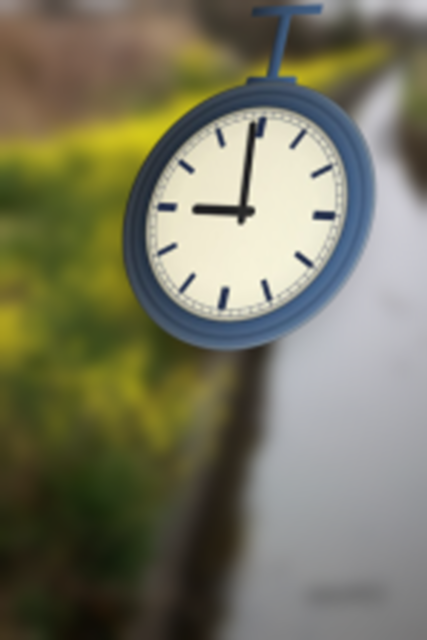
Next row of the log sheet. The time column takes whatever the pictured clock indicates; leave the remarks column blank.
8:59
